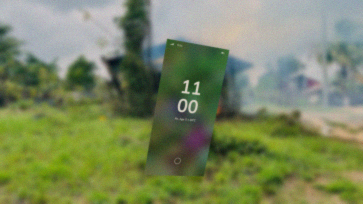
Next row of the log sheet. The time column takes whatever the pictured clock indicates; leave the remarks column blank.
11:00
